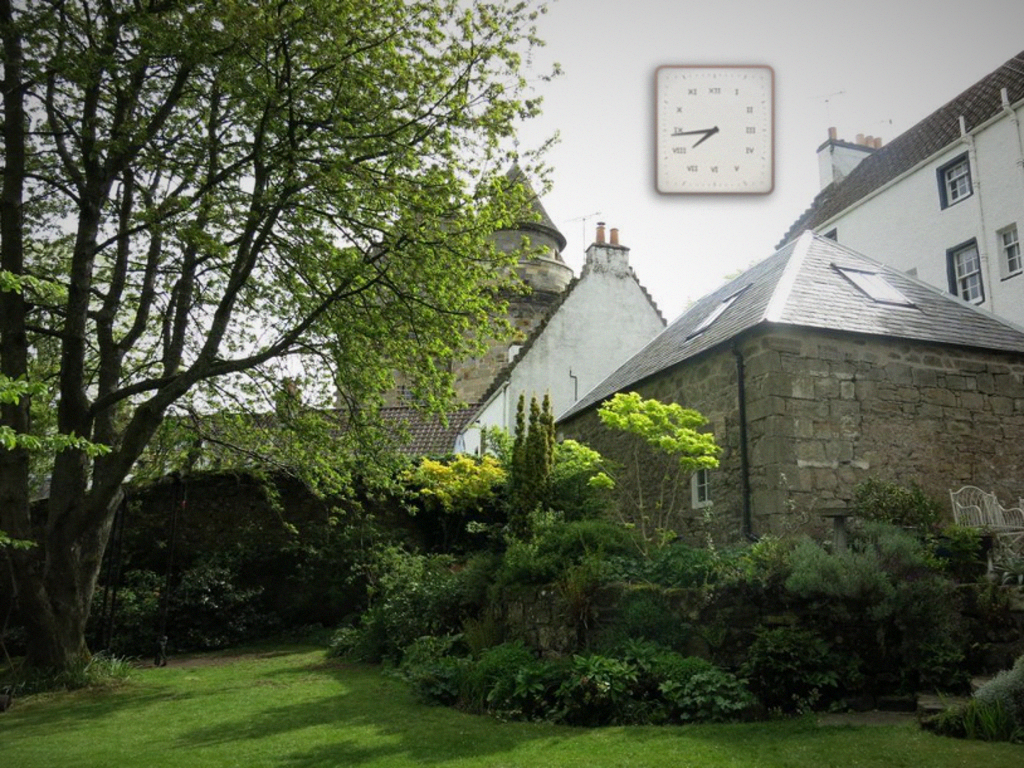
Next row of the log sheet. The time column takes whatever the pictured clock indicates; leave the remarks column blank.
7:44
